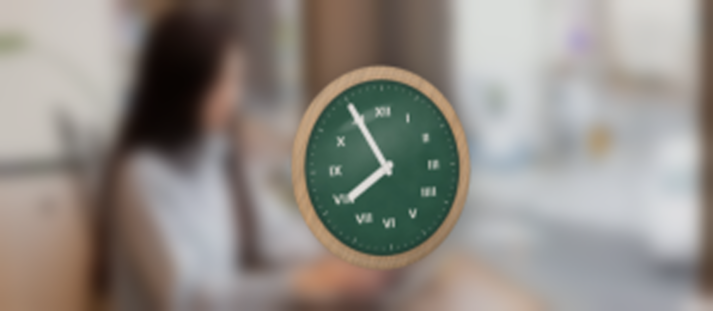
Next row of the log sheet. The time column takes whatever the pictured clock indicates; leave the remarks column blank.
7:55
